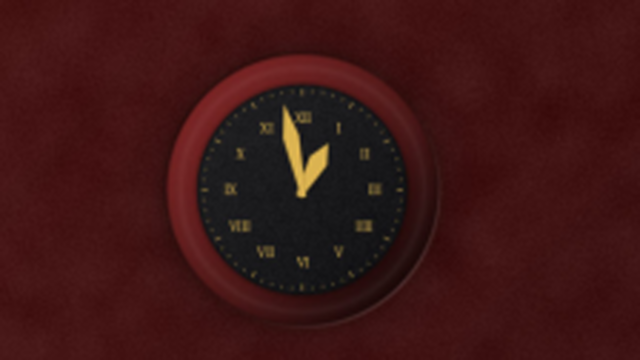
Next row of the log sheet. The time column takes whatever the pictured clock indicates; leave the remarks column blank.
12:58
